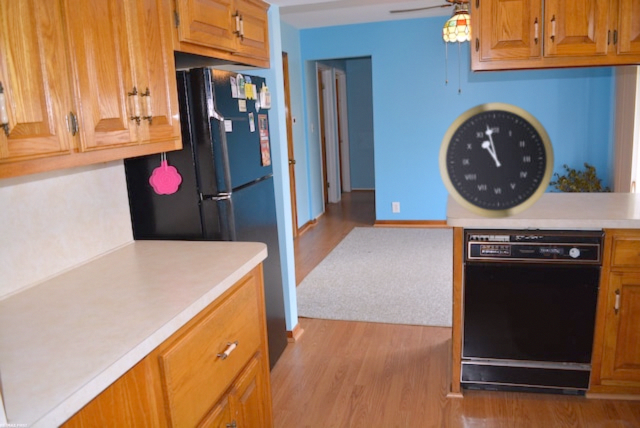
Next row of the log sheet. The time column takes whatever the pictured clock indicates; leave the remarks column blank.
10:58
